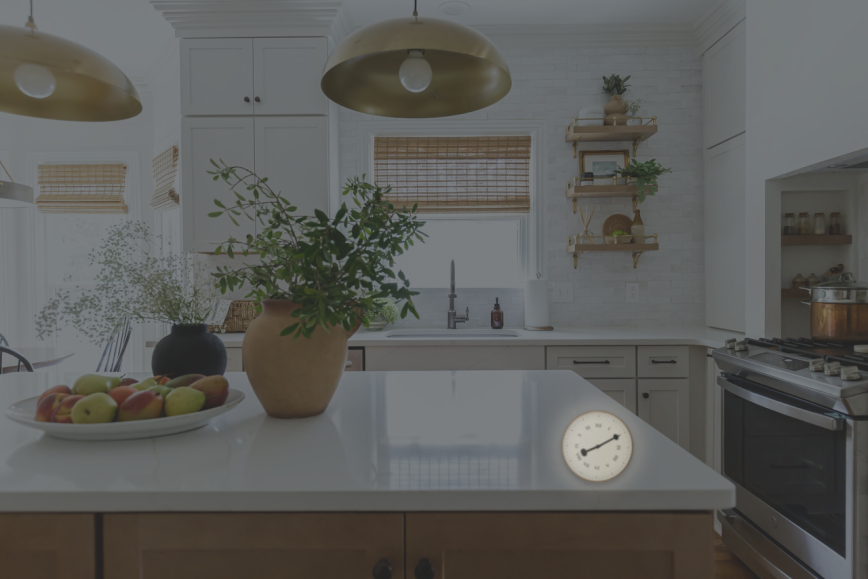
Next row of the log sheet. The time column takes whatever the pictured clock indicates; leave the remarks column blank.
8:10
